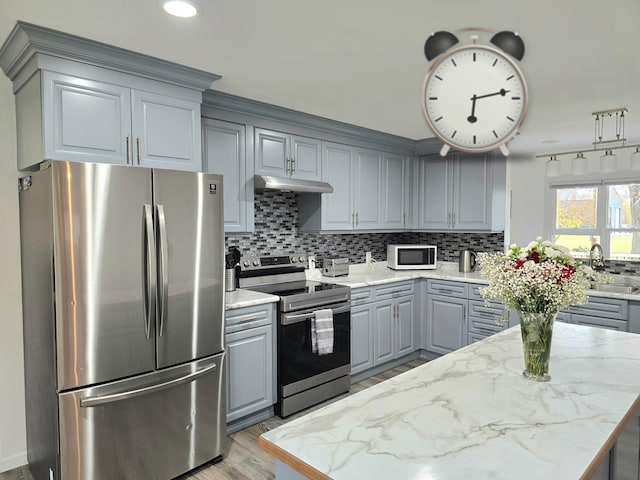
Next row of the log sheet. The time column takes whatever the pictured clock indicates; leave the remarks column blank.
6:13
